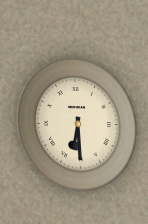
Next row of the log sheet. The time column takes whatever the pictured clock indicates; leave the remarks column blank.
6:30
